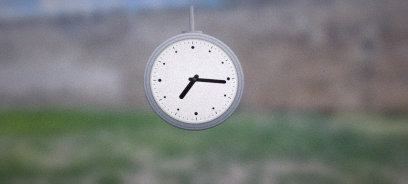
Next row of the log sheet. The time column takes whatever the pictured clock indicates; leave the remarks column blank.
7:16
